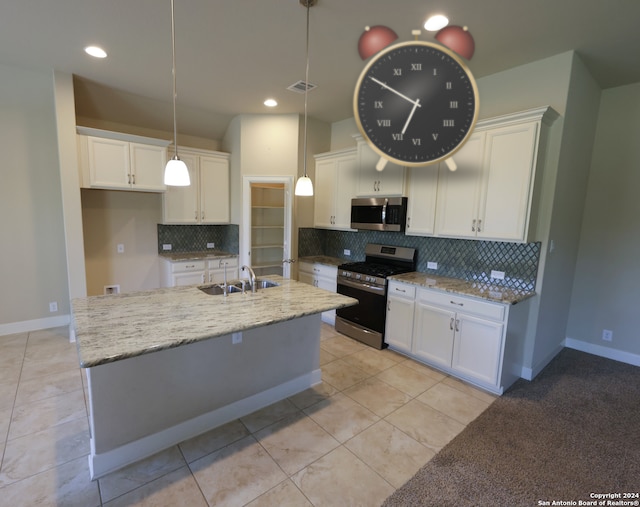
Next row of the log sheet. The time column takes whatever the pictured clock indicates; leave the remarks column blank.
6:50
